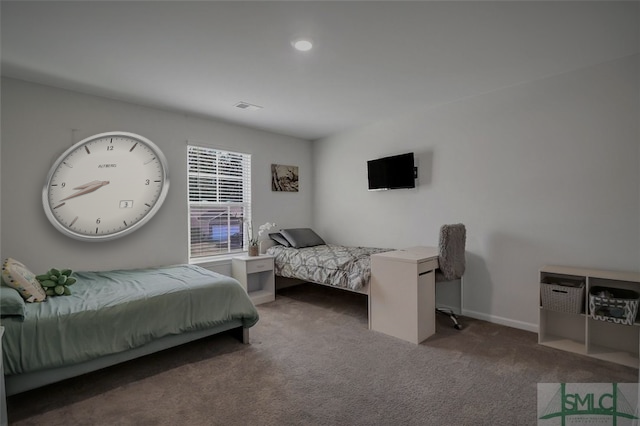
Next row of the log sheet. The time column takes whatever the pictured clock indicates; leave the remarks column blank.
8:41
